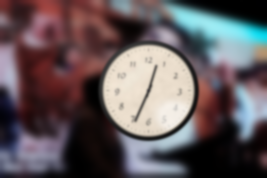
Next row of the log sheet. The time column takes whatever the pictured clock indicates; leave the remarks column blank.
12:34
